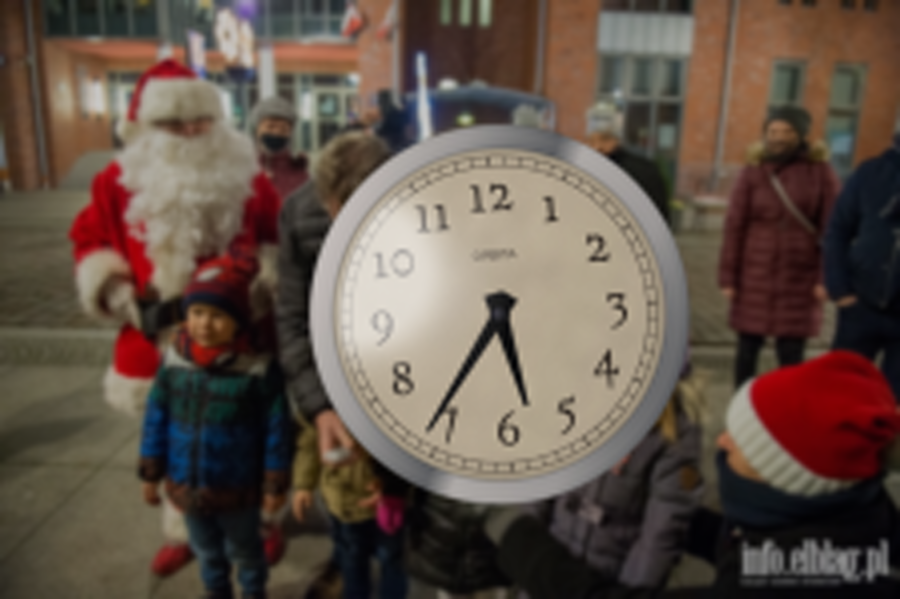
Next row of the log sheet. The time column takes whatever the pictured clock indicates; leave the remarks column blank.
5:36
